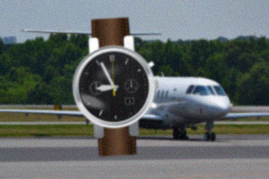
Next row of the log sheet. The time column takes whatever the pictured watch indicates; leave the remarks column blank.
8:56
